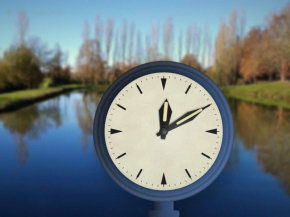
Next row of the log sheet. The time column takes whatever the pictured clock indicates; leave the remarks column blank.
12:10
